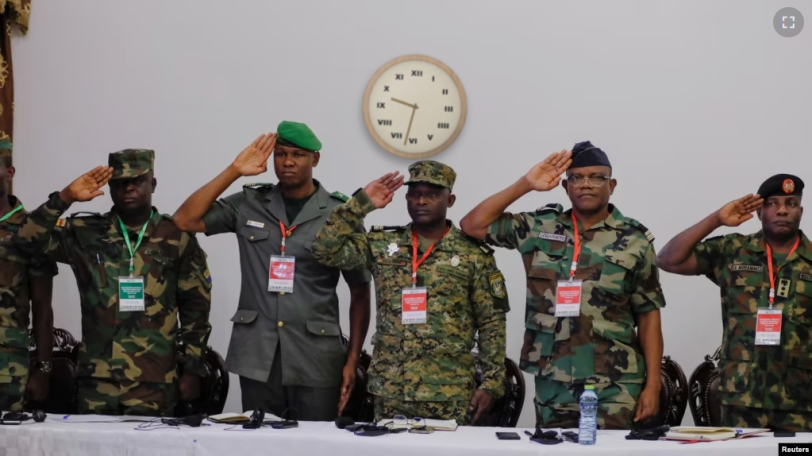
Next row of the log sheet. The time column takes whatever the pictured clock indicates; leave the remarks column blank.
9:32
